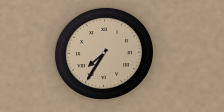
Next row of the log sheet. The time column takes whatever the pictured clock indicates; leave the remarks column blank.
7:35
